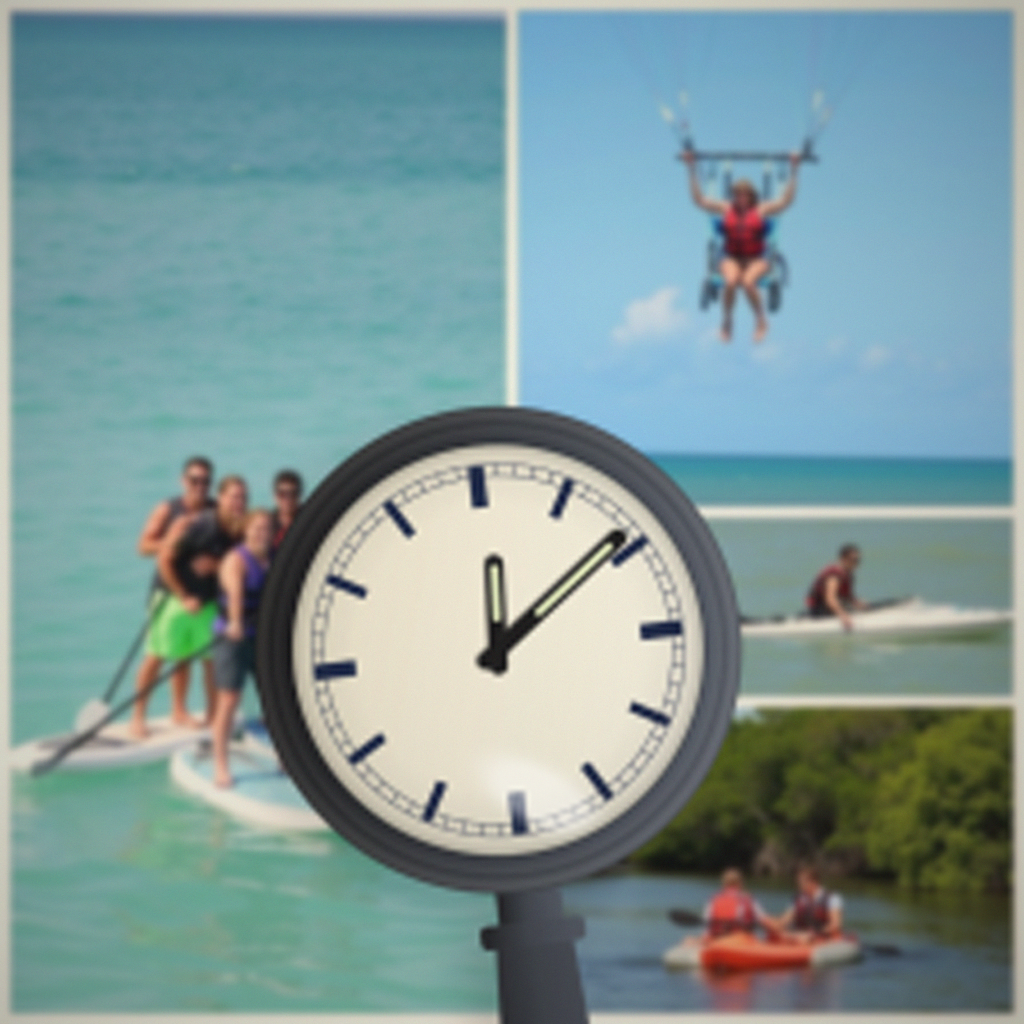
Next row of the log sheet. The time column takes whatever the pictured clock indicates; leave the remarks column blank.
12:09
